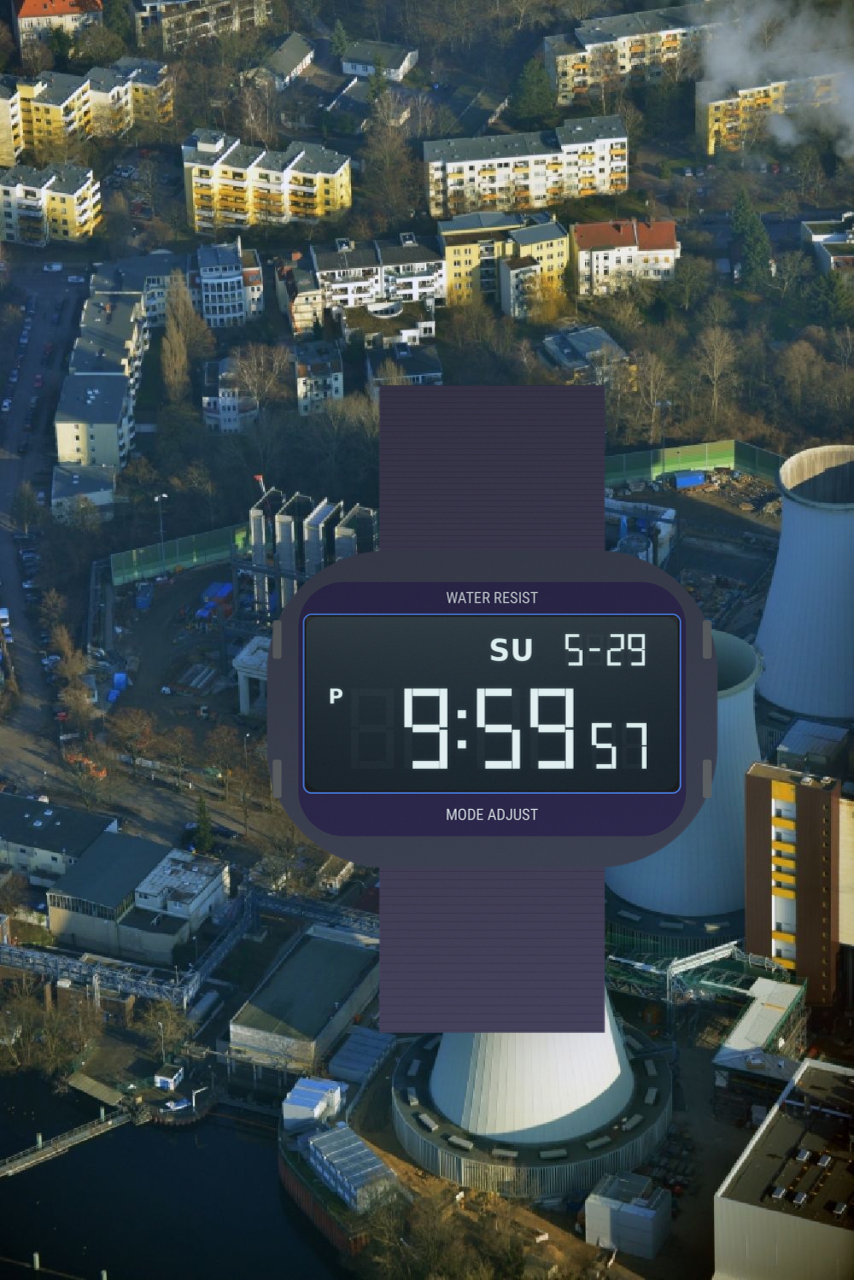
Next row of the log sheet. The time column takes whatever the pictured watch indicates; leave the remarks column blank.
9:59:57
